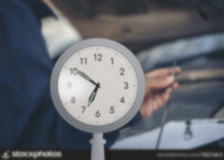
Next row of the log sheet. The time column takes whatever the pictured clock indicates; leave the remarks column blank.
6:51
